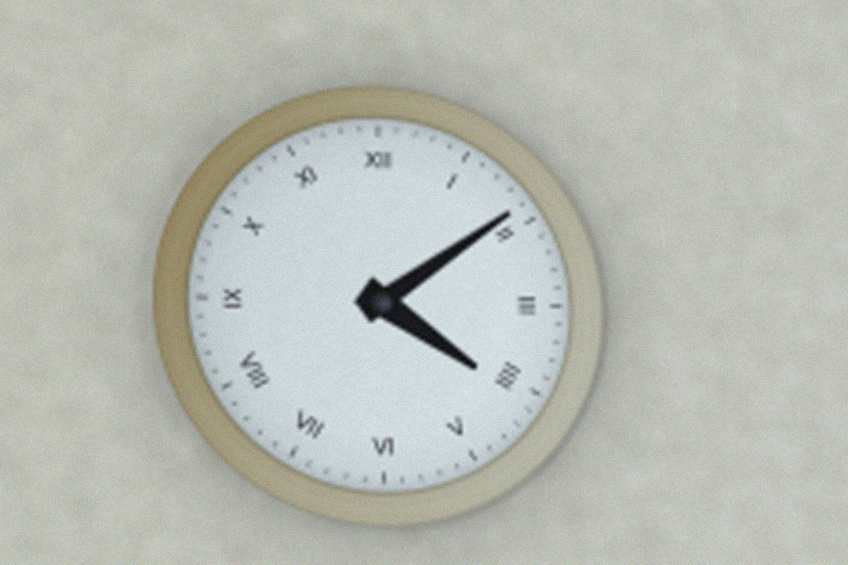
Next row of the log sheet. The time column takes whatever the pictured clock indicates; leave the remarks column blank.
4:09
